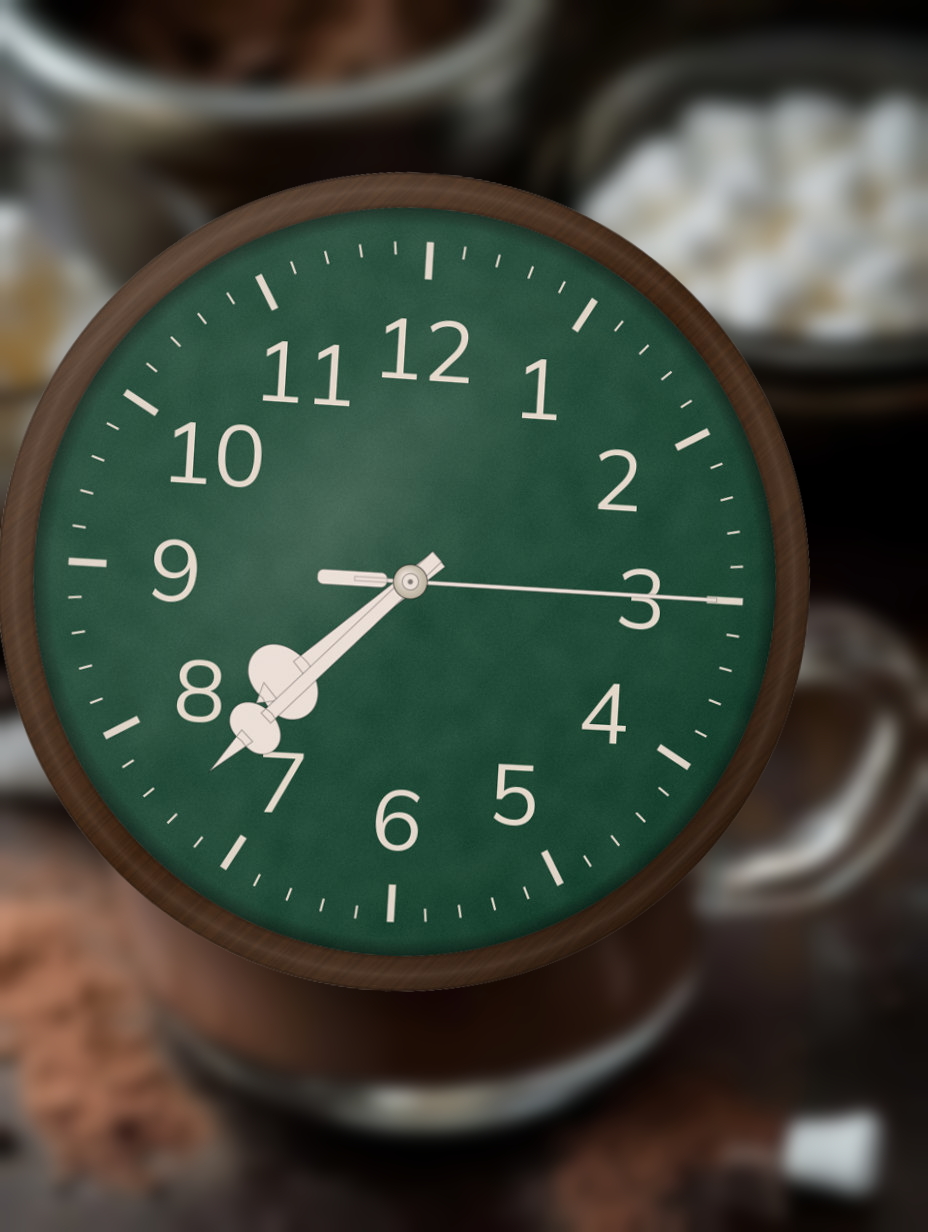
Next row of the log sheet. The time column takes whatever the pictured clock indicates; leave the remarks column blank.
7:37:15
